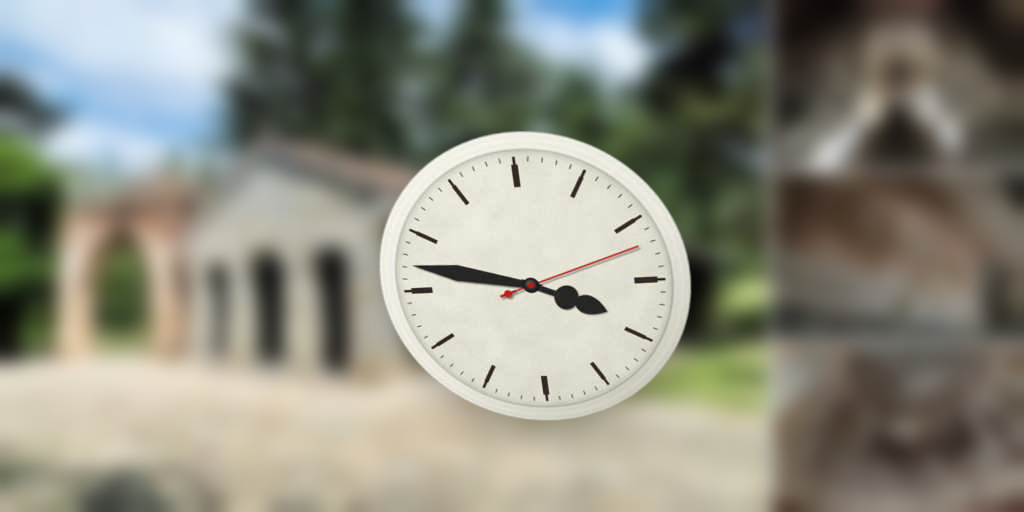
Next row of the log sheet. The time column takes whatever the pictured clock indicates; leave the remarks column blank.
3:47:12
